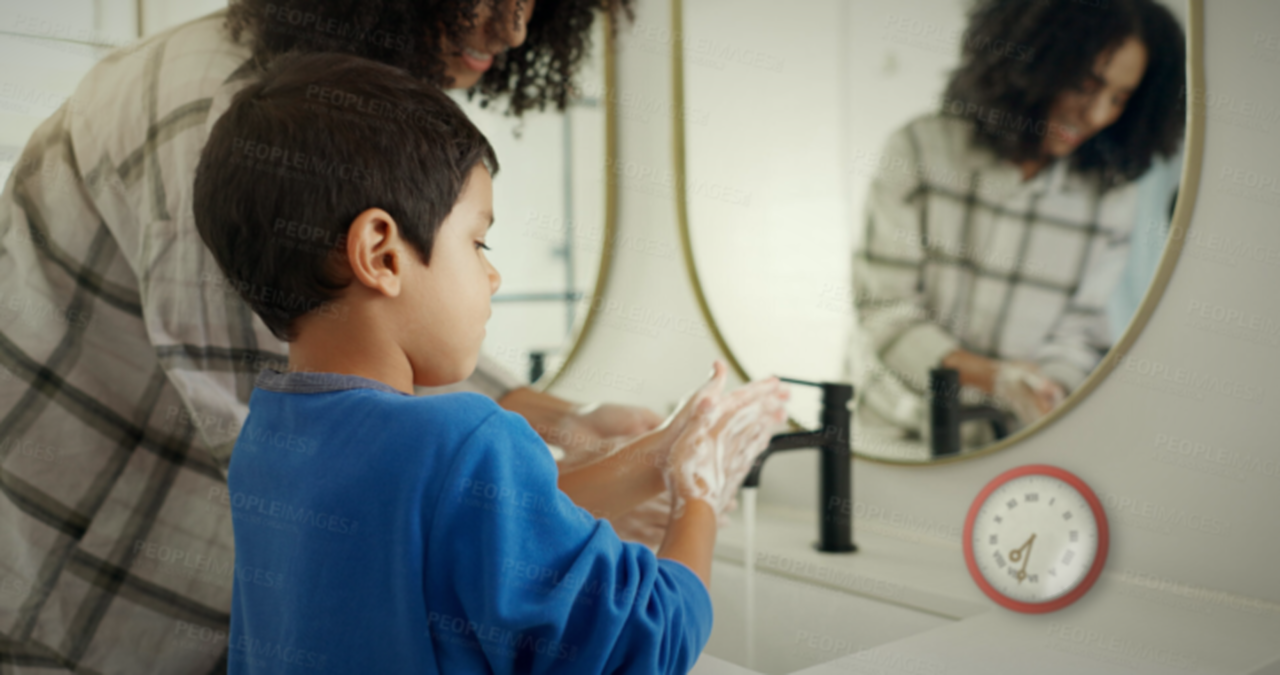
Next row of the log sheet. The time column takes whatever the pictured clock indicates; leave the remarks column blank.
7:33
